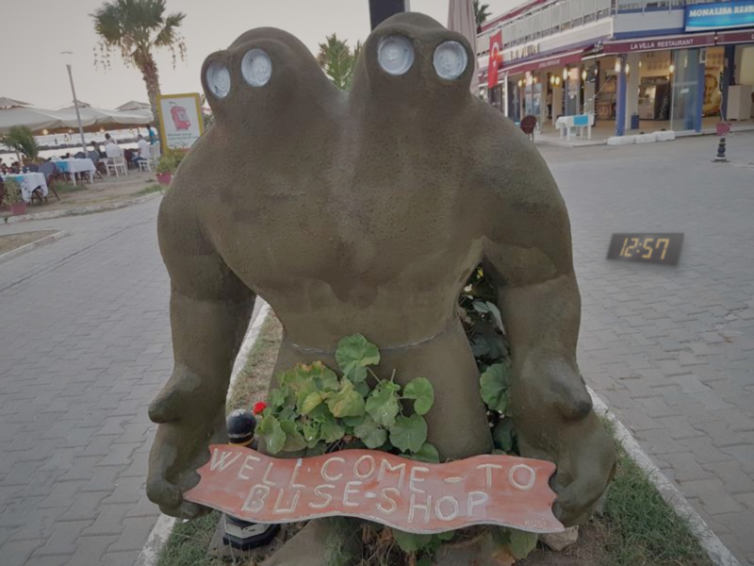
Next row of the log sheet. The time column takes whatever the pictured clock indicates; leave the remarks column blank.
12:57
